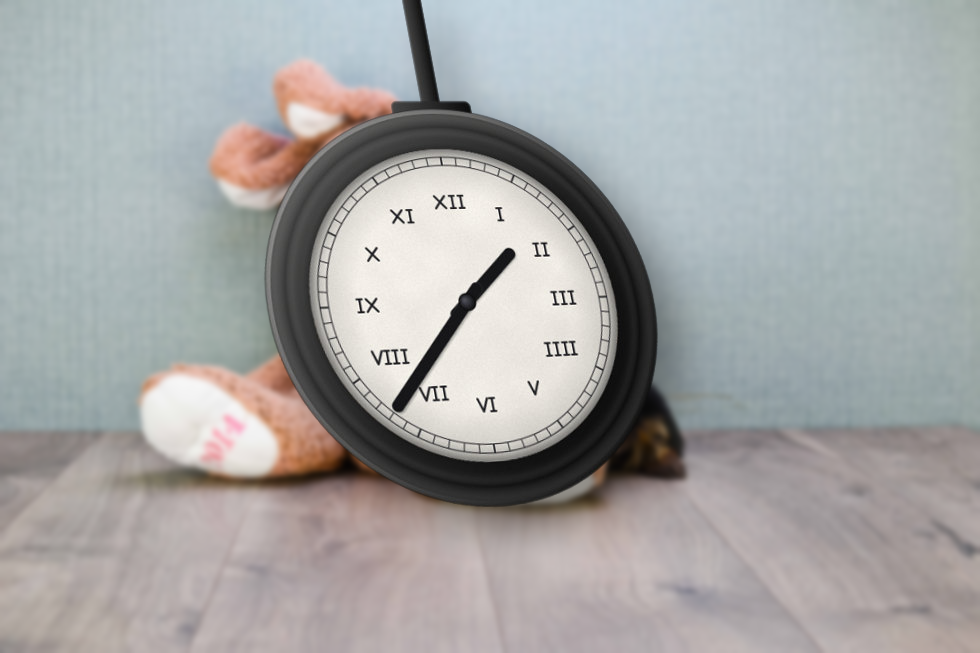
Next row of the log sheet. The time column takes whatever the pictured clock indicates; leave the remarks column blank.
1:37
